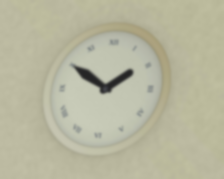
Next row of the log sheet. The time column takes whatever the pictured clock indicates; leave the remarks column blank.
1:50
